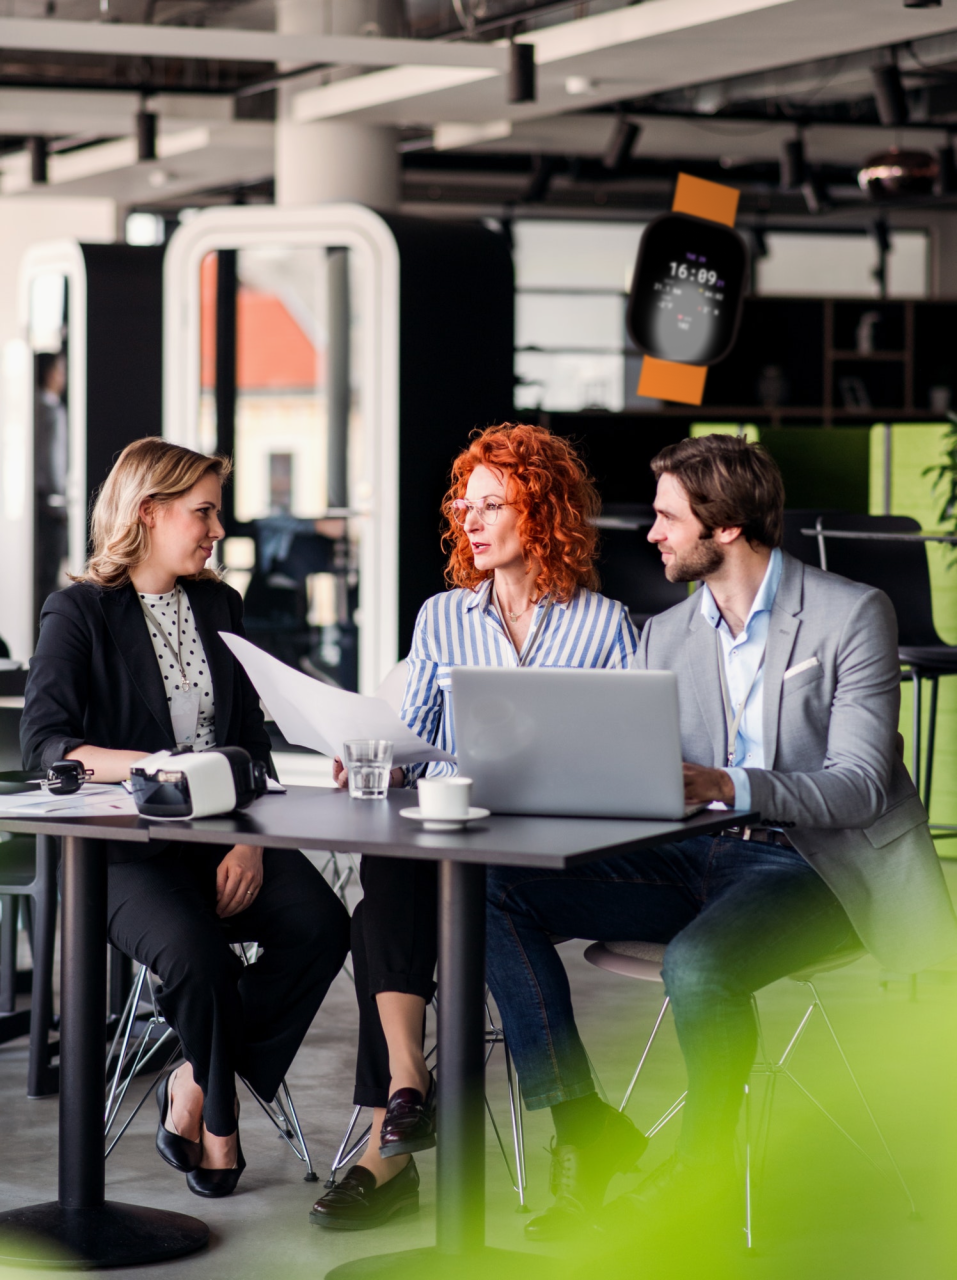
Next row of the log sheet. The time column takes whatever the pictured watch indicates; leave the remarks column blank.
16:09
